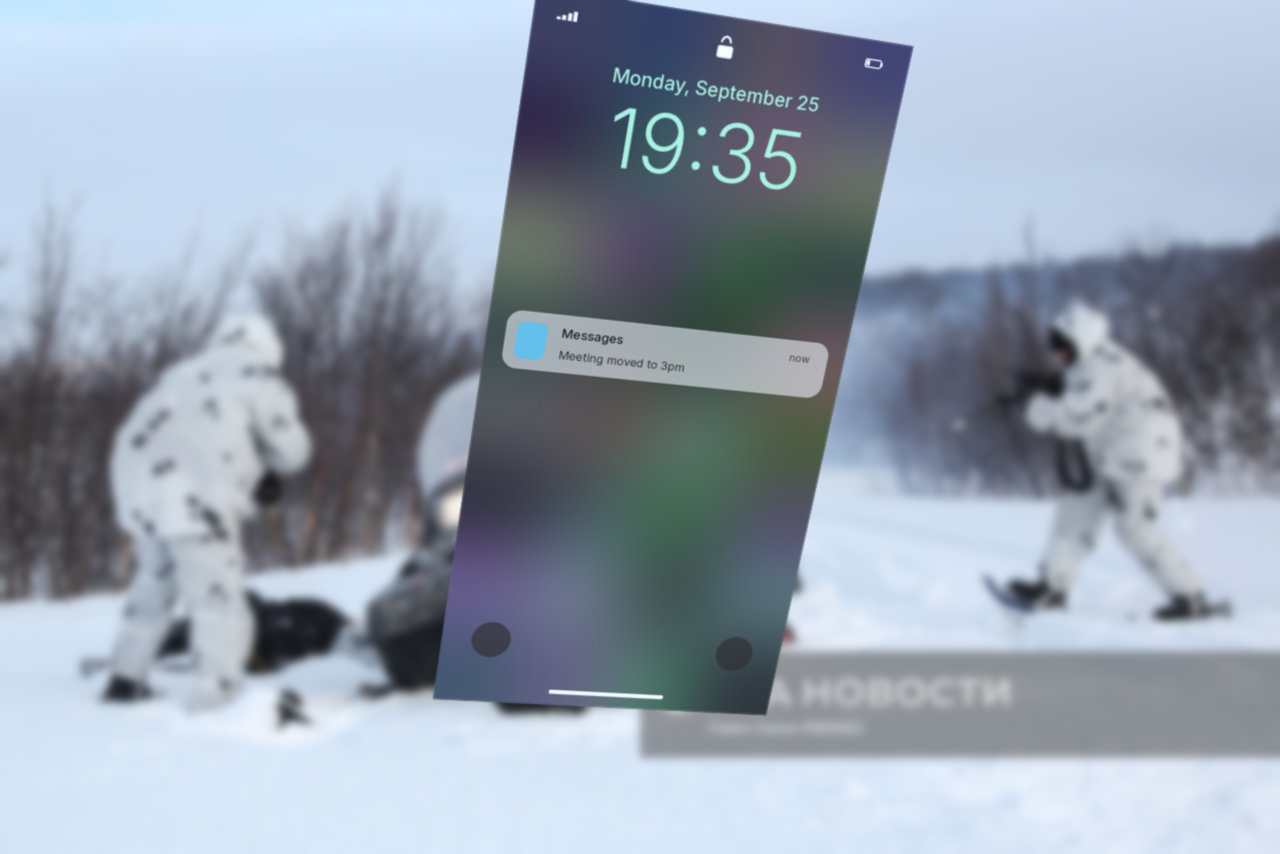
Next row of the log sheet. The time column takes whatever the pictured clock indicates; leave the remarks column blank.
19:35
